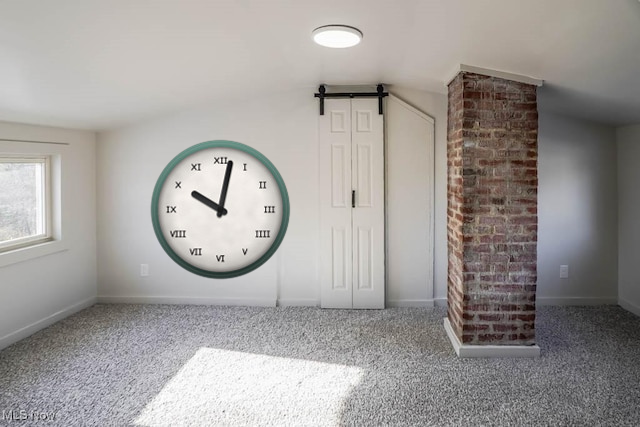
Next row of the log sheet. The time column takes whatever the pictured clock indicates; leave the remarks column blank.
10:02
